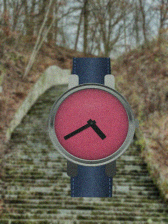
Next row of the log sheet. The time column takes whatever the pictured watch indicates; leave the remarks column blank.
4:40
